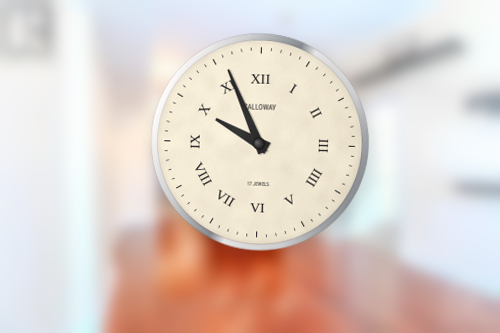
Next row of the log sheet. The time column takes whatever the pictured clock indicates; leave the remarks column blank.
9:56
